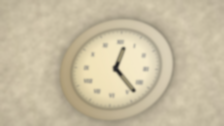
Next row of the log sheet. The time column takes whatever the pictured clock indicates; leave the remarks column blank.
12:23
